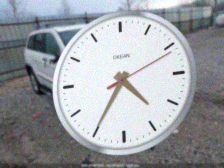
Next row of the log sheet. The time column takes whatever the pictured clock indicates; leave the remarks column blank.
4:35:11
